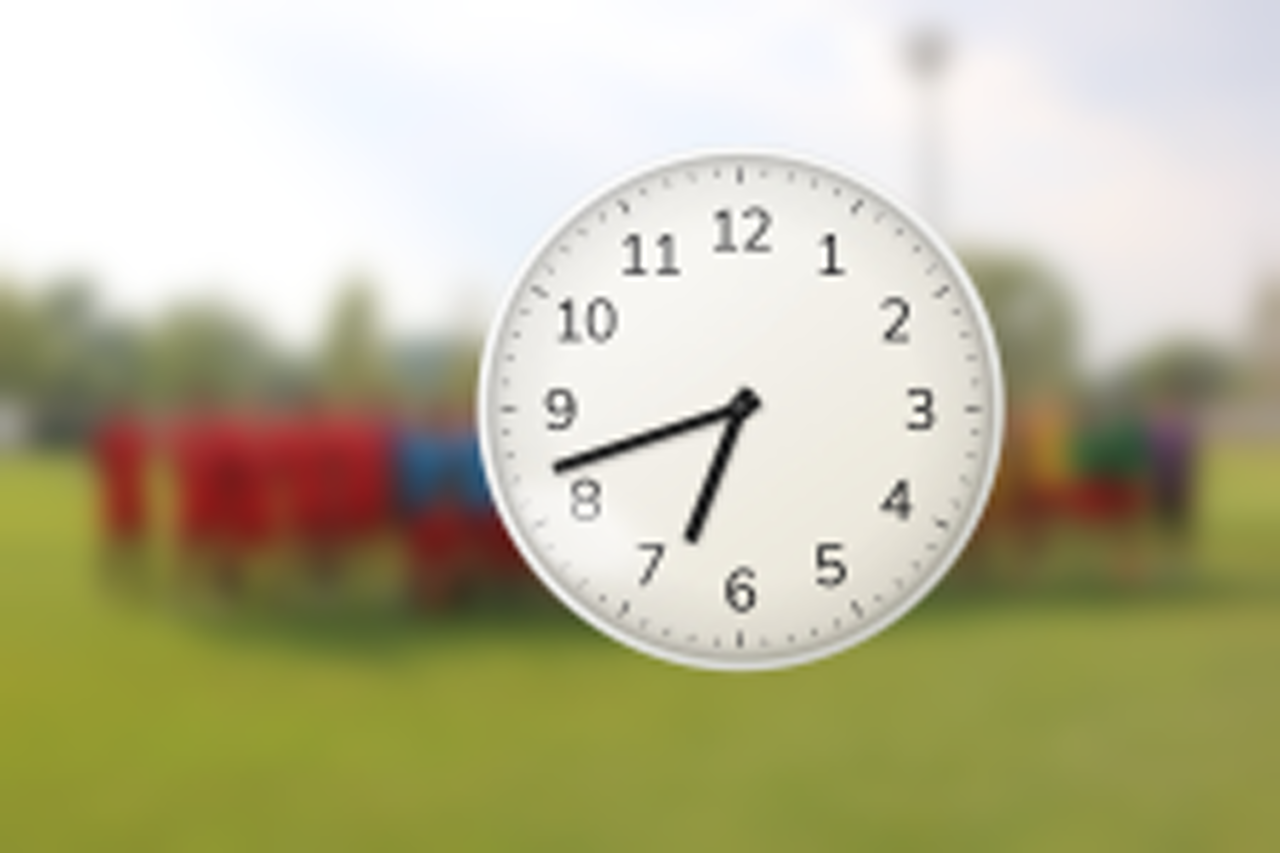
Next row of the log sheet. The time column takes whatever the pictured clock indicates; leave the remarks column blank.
6:42
